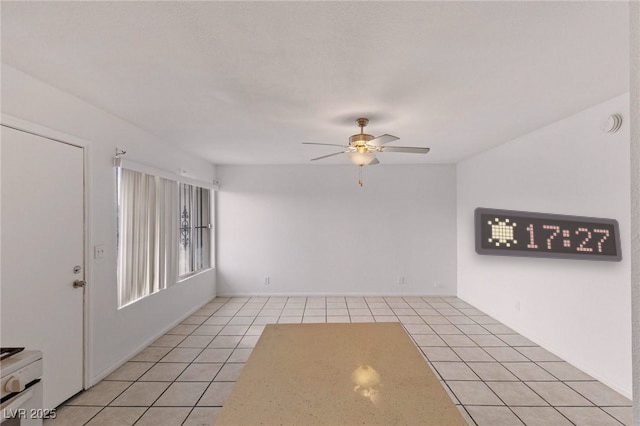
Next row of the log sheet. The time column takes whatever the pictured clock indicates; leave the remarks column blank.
17:27
